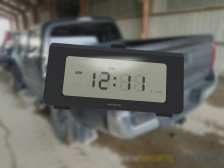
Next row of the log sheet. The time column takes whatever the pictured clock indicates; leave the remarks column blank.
12:11
